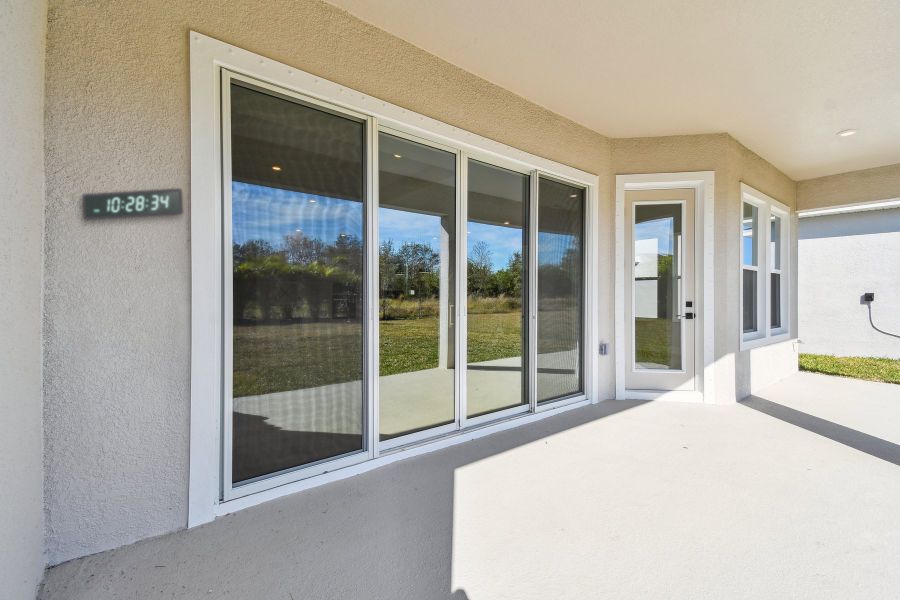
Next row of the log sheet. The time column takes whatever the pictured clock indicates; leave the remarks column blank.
10:28:34
